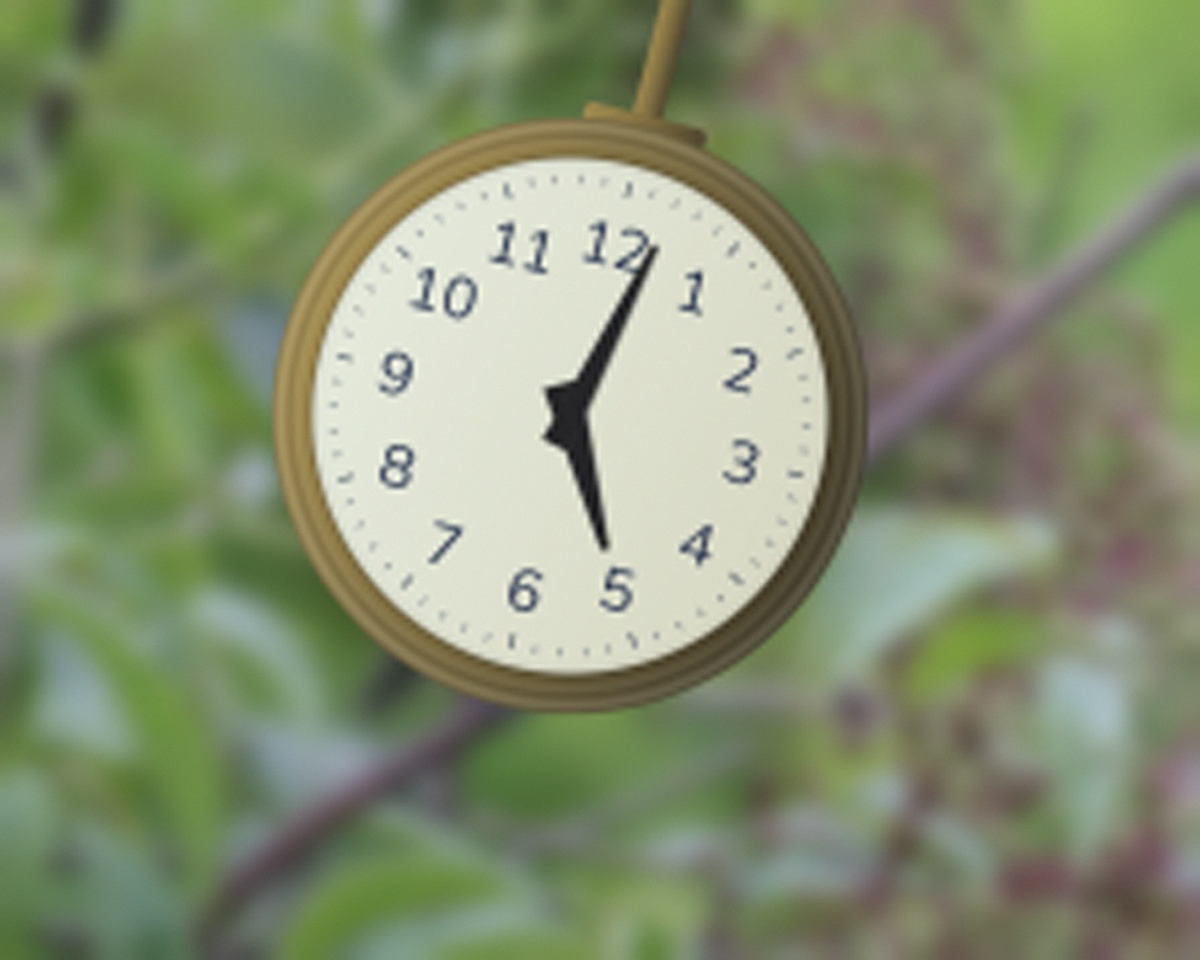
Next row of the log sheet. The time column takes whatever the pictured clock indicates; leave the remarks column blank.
5:02
